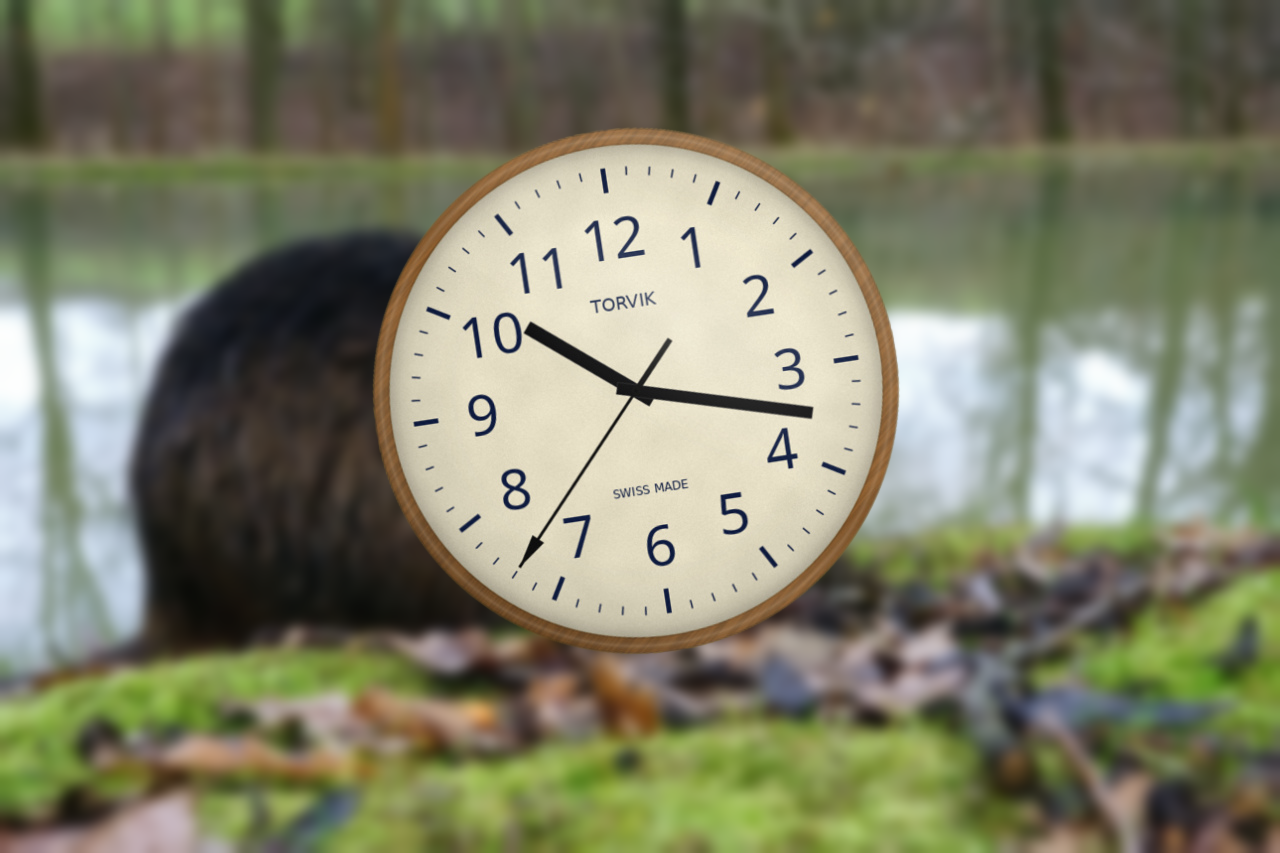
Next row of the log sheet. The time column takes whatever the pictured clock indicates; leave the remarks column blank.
10:17:37
